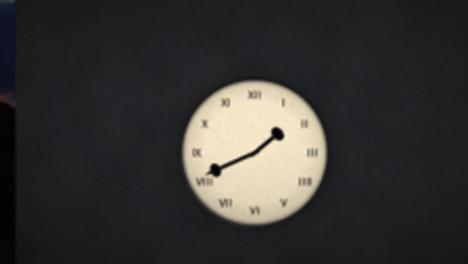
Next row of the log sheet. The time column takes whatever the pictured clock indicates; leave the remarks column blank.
1:41
